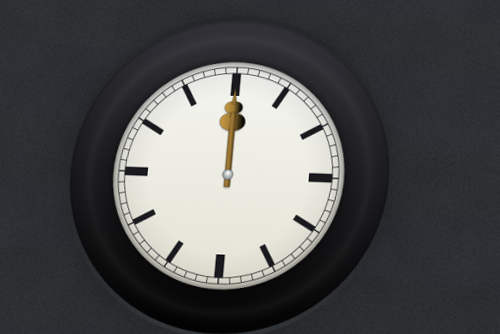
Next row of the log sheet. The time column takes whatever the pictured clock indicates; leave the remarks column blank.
12:00
